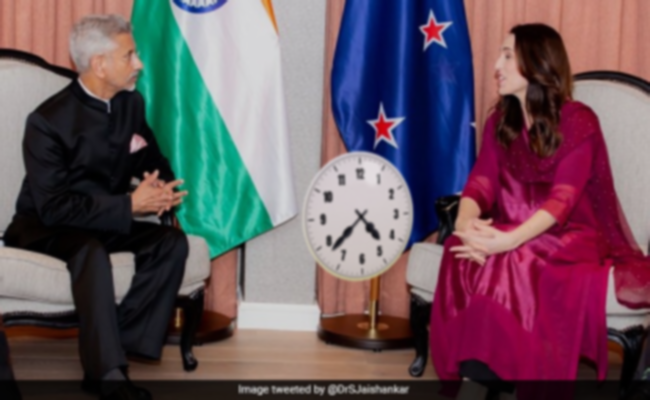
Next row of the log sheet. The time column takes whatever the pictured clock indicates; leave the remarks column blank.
4:38
